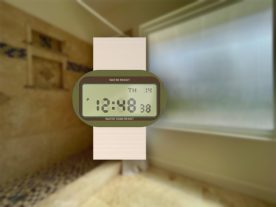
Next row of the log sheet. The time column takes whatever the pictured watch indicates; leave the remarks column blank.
12:48:38
